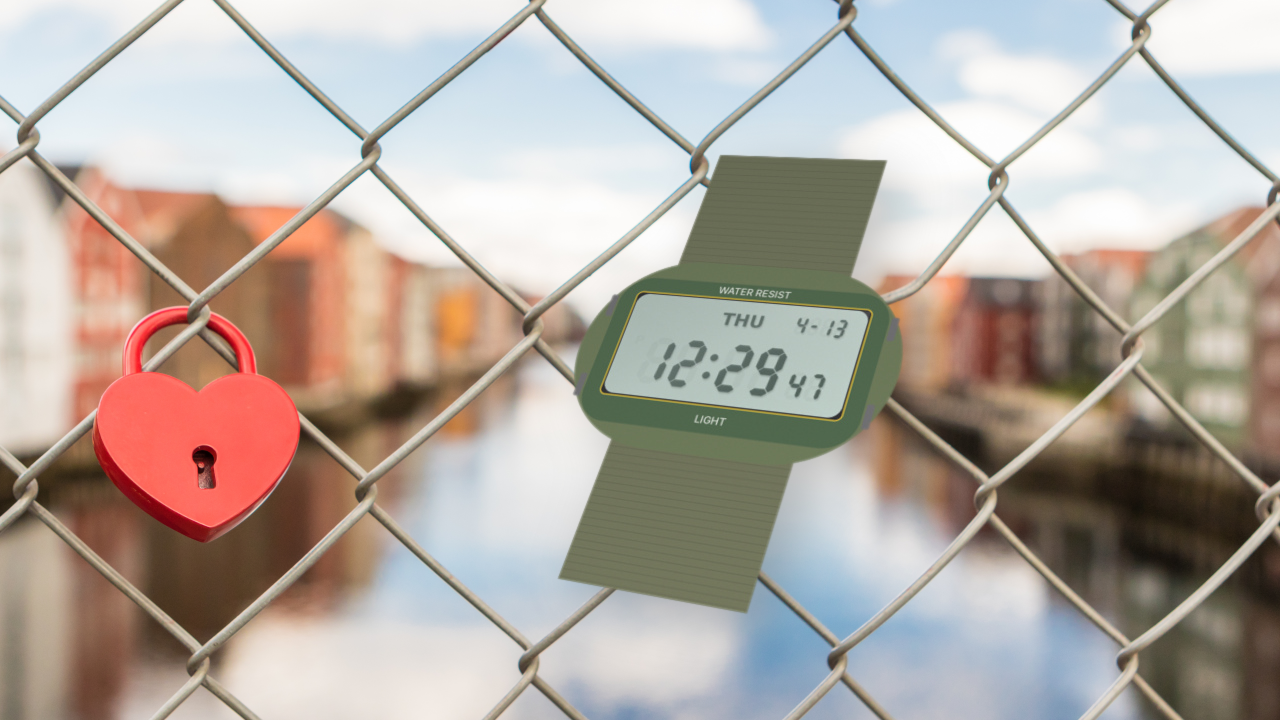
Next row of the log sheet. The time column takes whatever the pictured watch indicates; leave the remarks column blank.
12:29:47
